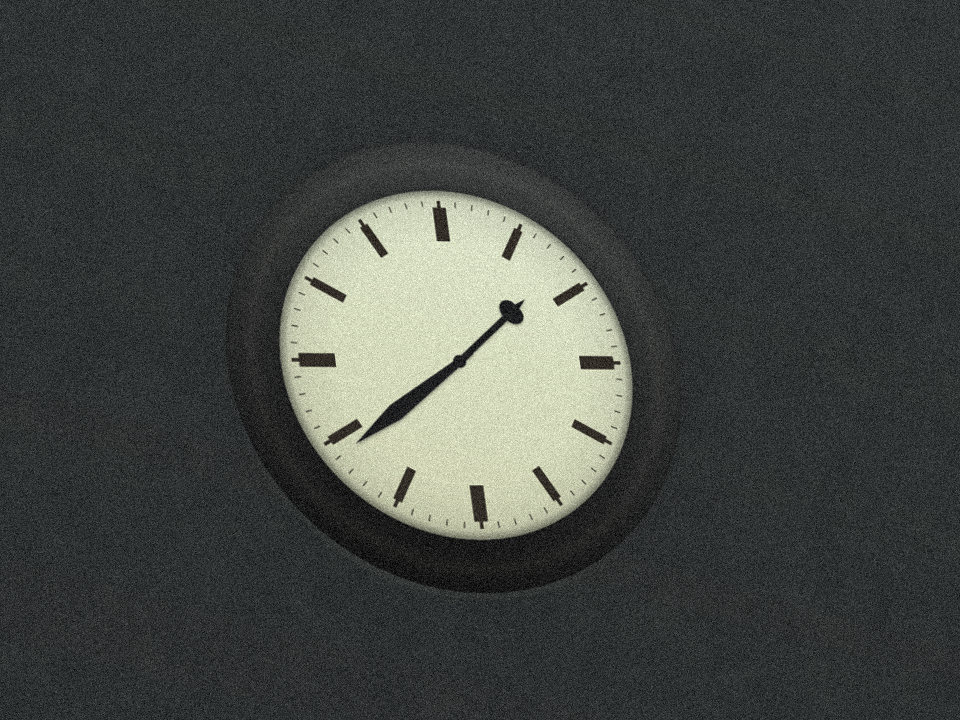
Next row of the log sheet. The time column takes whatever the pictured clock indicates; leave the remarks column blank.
1:39
